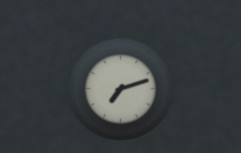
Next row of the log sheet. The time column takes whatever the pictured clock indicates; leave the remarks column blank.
7:12
